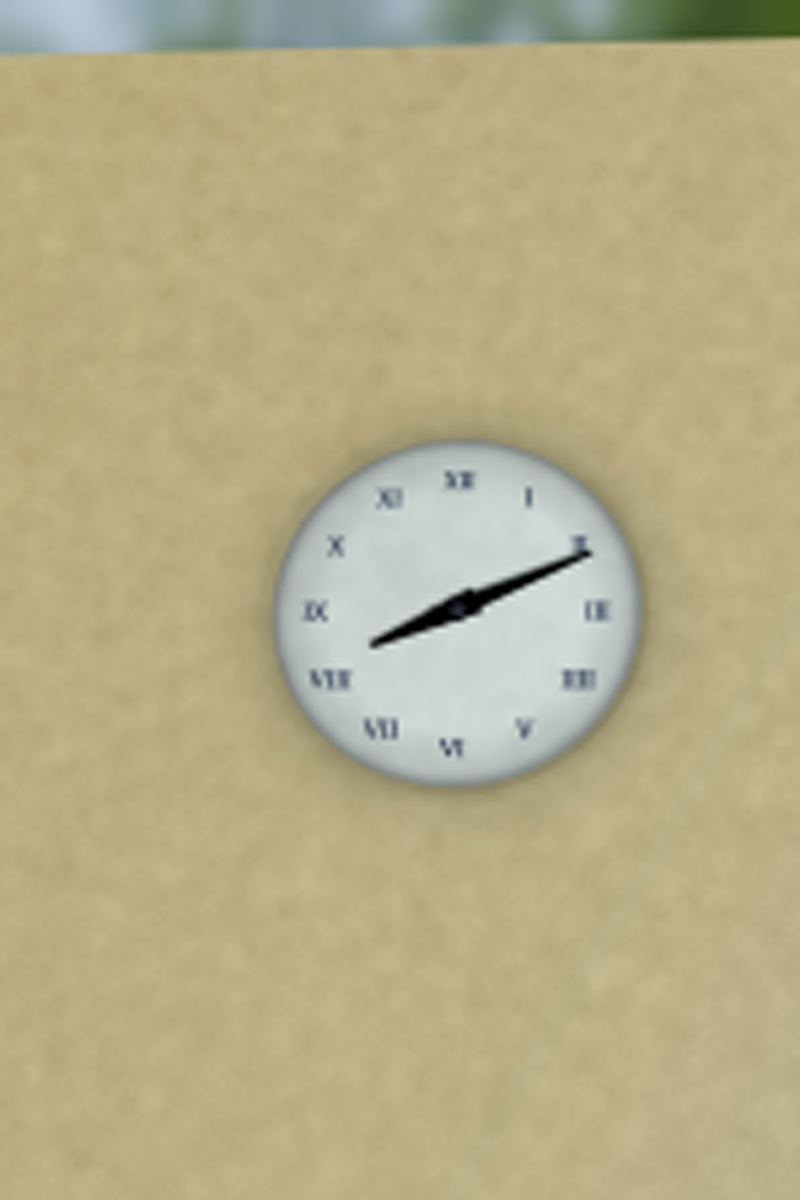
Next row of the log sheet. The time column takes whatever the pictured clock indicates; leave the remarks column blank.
8:11
